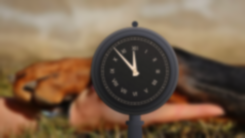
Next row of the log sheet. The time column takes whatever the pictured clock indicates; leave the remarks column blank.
11:53
